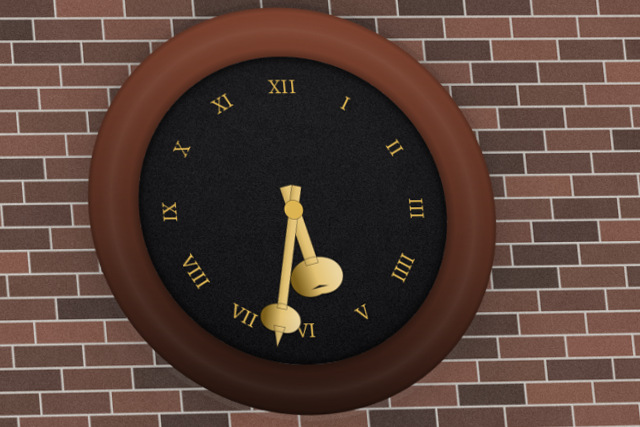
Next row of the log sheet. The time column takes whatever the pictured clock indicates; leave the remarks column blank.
5:32
